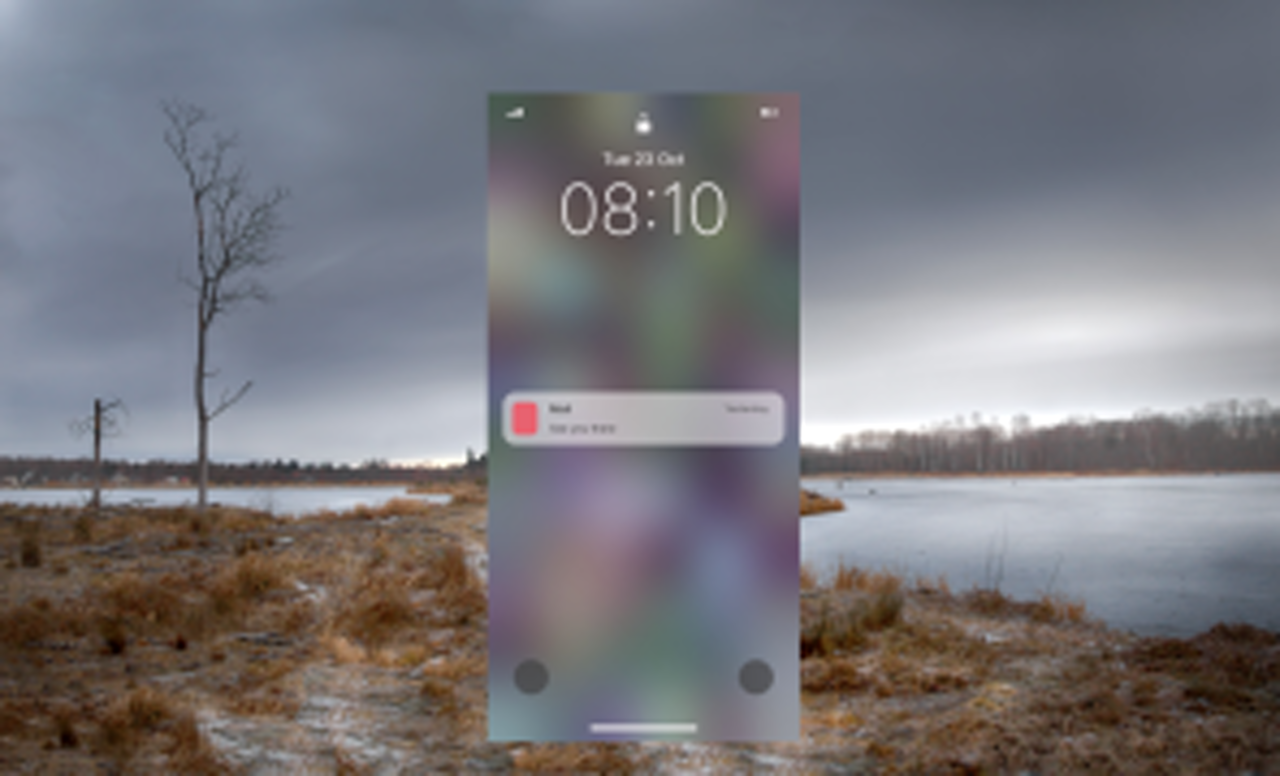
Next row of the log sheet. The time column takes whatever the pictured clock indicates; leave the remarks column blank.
8:10
